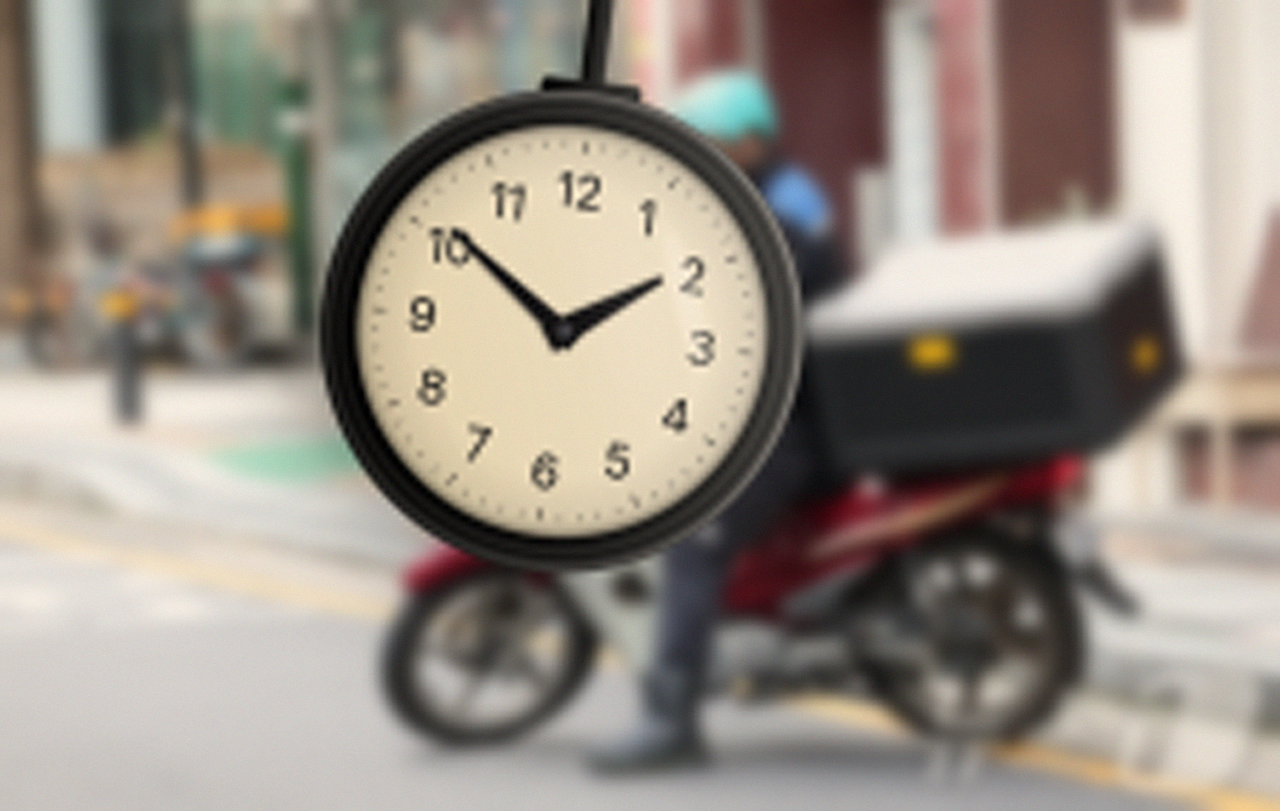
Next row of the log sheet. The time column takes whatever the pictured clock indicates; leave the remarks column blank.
1:51
